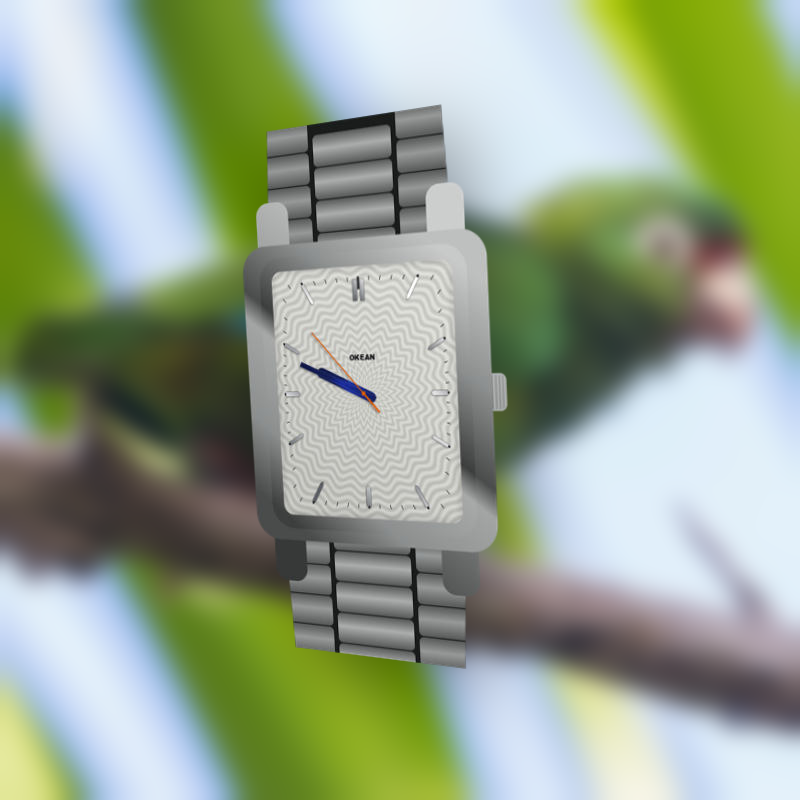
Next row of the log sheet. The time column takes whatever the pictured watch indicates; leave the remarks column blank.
9:48:53
